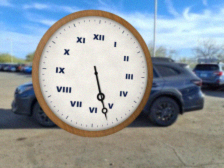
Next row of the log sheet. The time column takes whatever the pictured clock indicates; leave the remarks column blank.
5:27
